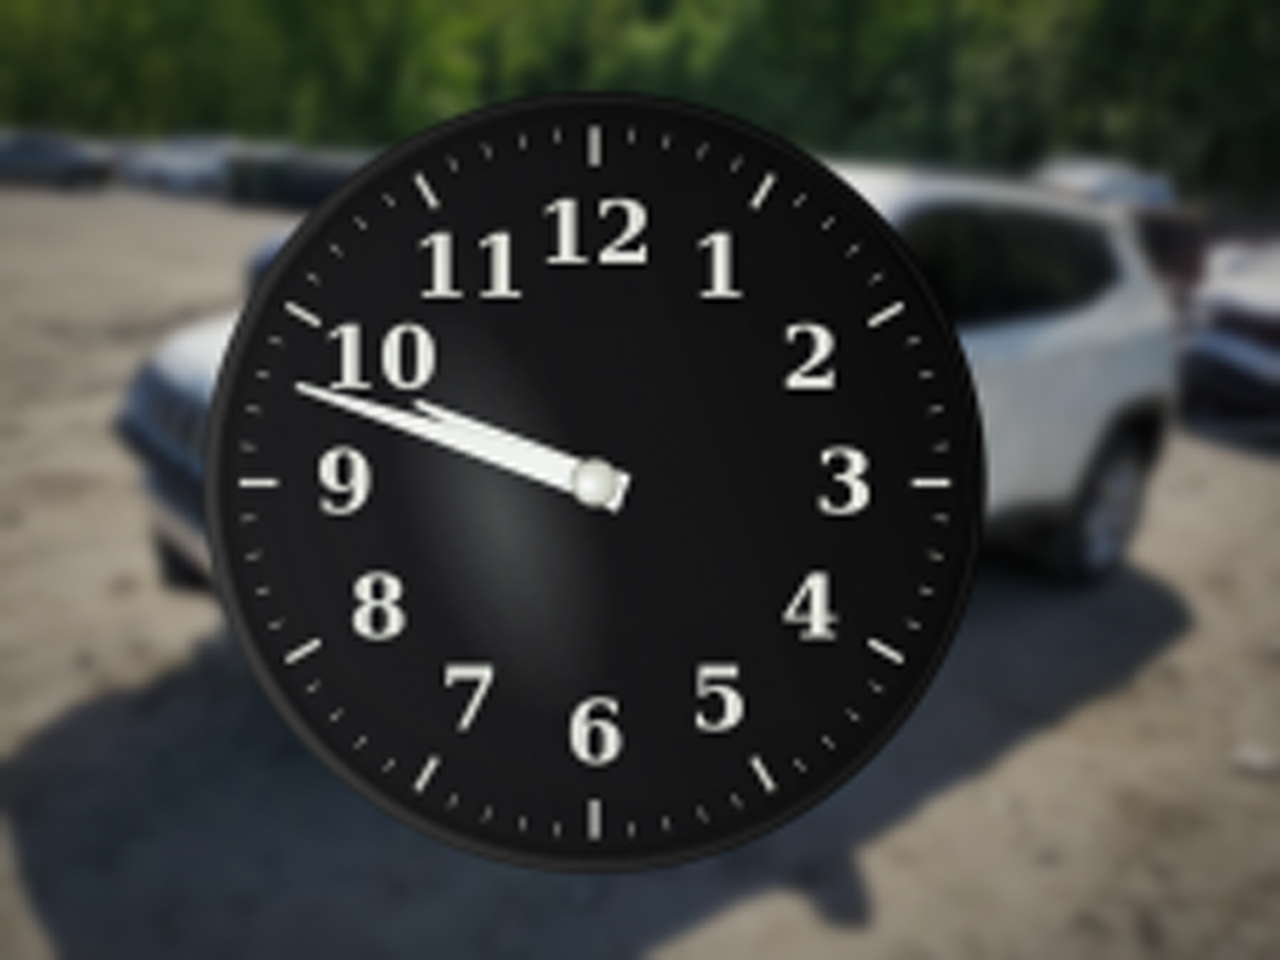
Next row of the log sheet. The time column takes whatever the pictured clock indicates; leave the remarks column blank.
9:48
